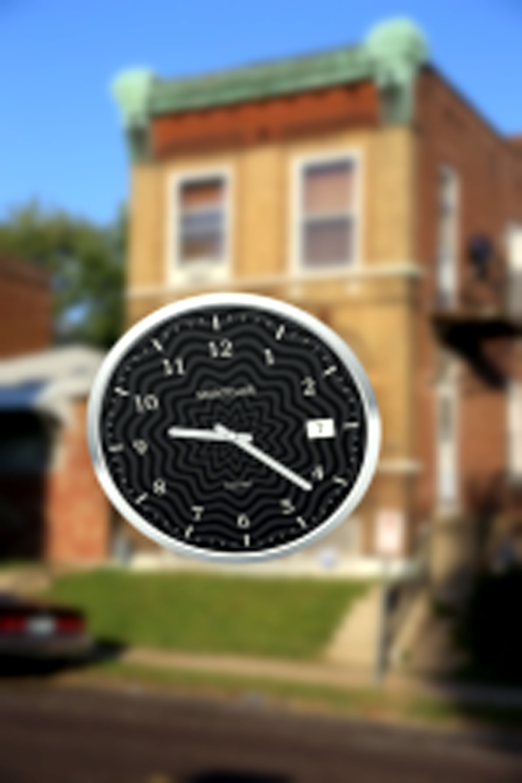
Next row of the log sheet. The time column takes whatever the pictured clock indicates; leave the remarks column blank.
9:22
